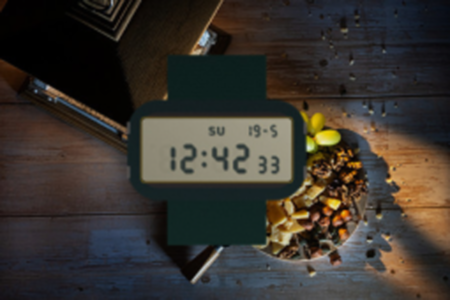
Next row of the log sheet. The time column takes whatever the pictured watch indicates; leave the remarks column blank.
12:42:33
